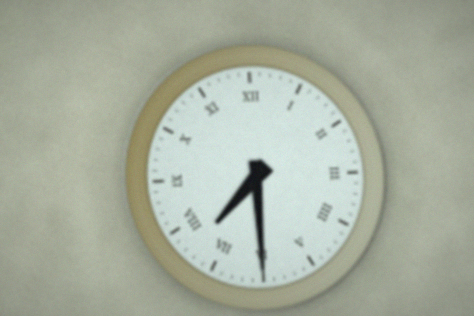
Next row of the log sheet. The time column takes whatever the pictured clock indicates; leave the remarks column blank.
7:30
